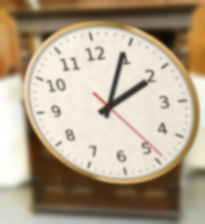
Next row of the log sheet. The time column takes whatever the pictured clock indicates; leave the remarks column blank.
2:04:24
